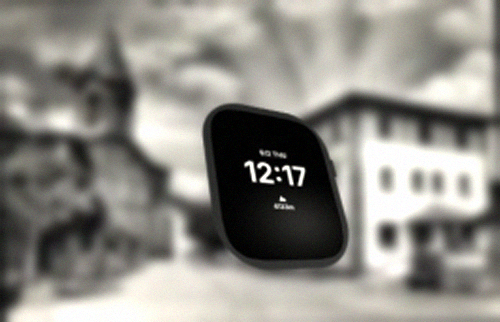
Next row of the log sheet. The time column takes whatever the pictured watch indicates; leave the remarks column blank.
12:17
